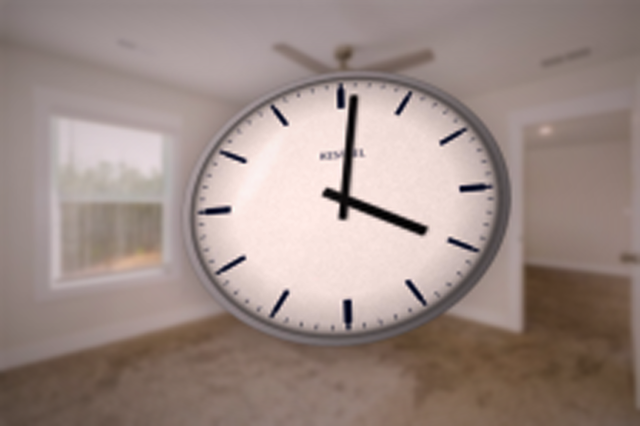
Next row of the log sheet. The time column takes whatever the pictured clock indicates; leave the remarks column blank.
4:01
